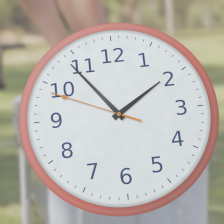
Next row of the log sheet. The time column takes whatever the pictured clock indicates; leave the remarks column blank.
1:53:49
